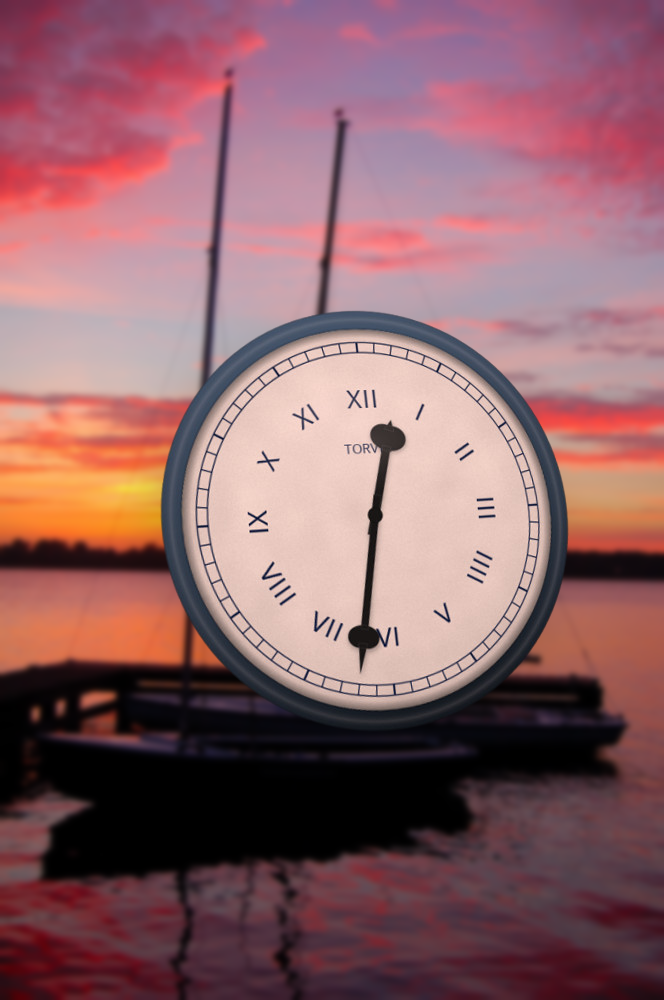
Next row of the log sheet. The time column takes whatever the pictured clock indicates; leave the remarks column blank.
12:32
